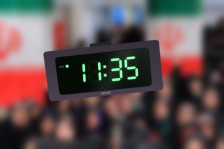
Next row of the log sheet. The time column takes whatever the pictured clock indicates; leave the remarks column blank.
11:35
